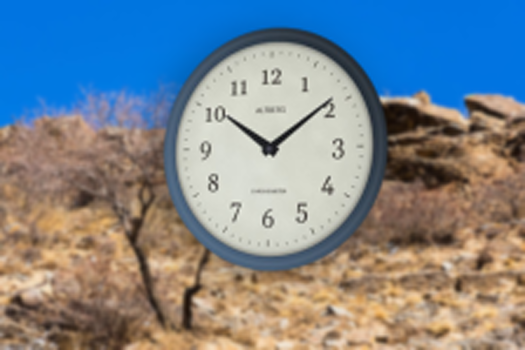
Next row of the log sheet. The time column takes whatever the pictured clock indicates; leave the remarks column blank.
10:09
